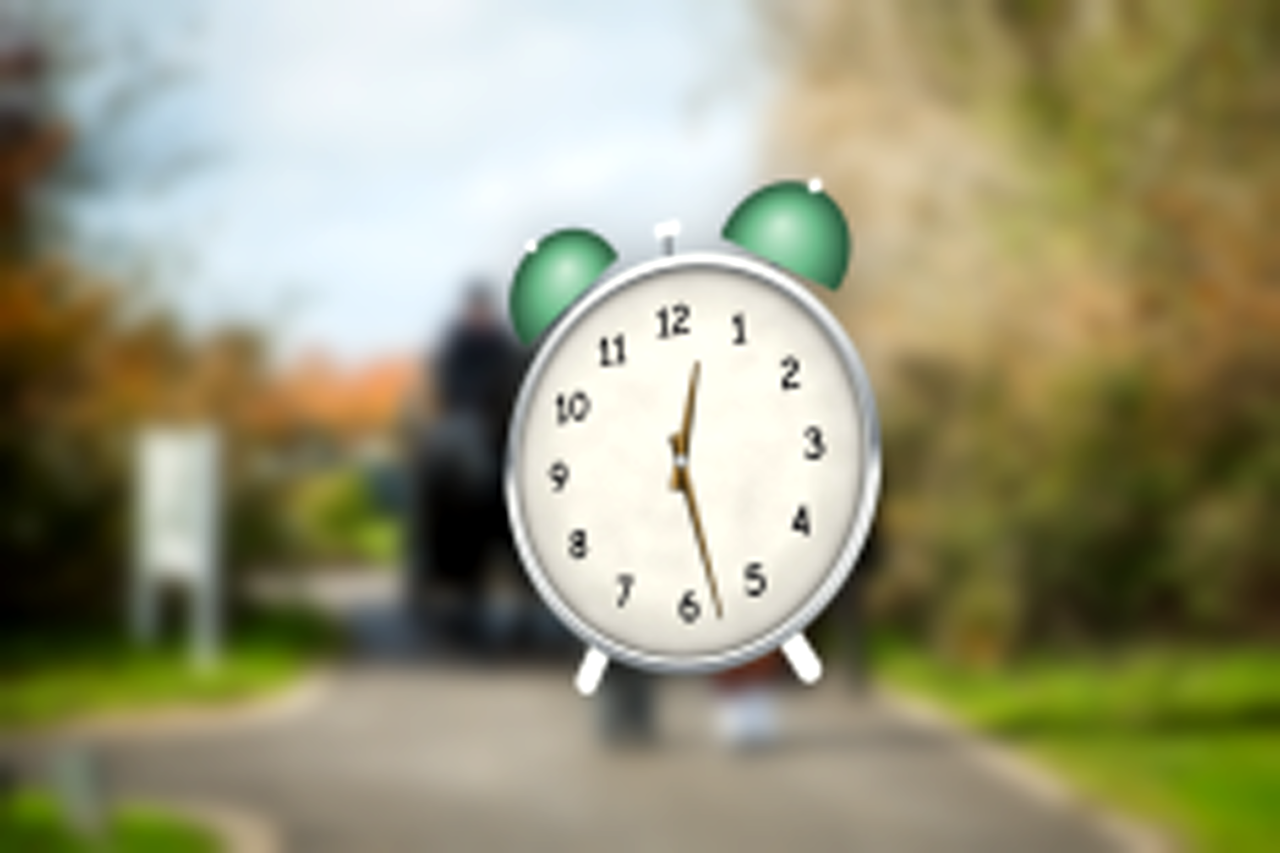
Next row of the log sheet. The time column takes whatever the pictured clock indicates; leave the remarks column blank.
12:28
